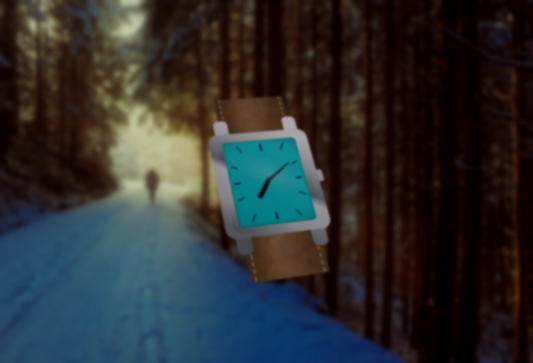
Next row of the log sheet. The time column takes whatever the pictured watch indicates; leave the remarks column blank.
7:09
